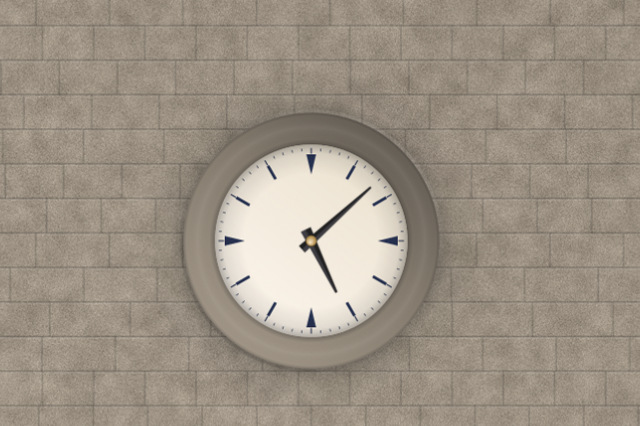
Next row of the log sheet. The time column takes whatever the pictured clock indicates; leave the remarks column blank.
5:08
